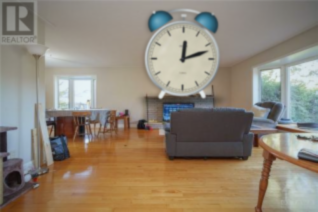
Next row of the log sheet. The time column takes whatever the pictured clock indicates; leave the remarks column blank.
12:12
